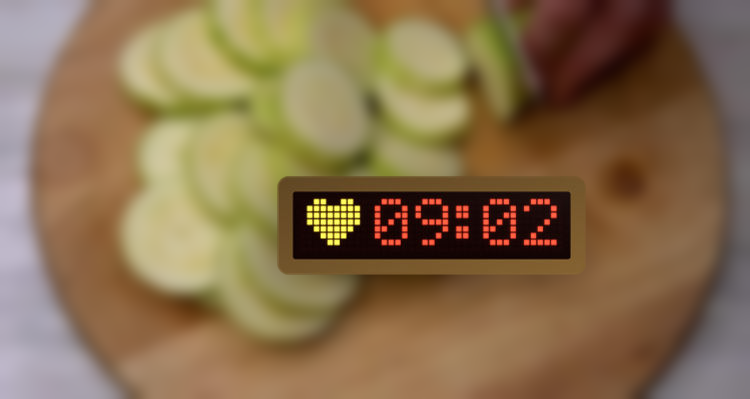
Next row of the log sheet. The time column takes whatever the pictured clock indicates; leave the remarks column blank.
9:02
